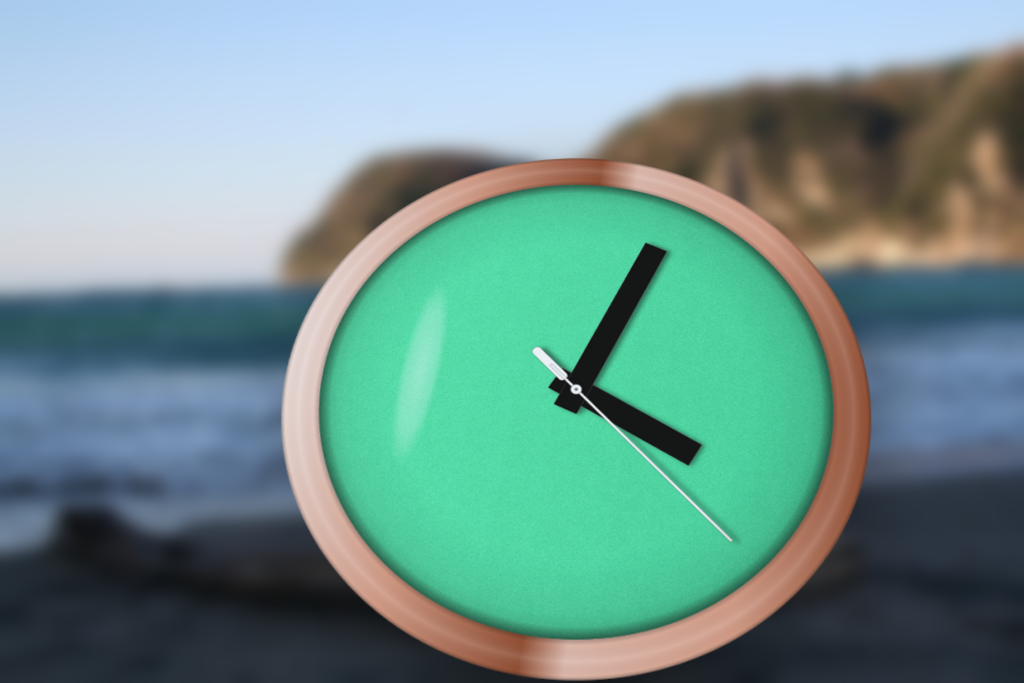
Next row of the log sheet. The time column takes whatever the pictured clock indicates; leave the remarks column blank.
4:04:23
